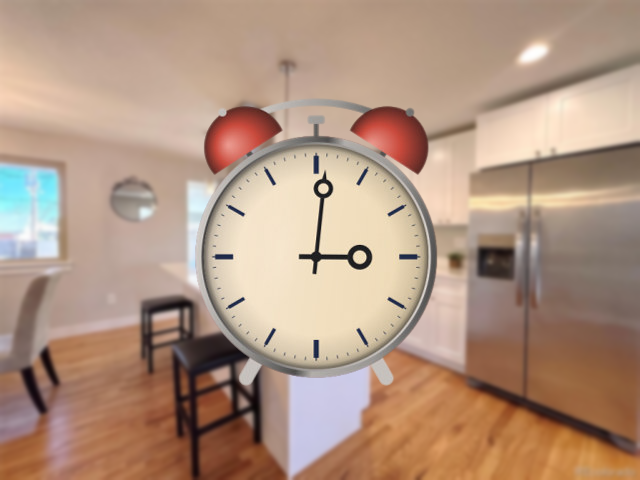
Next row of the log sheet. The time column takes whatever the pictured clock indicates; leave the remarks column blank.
3:01
